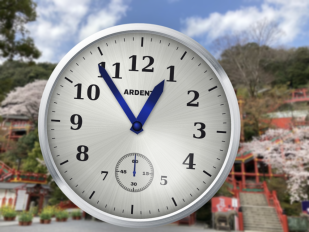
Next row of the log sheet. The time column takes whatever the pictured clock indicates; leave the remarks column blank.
12:54
